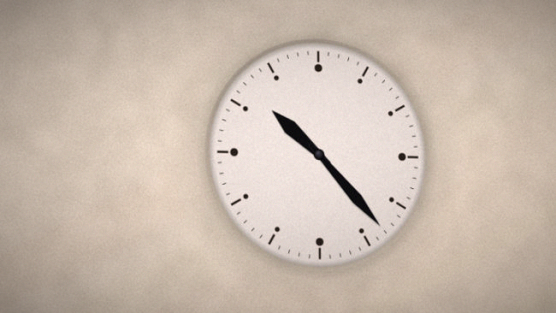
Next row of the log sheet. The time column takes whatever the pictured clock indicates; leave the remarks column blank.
10:23
